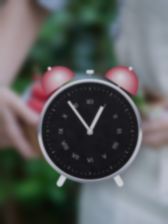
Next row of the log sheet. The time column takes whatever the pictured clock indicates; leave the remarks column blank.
12:54
